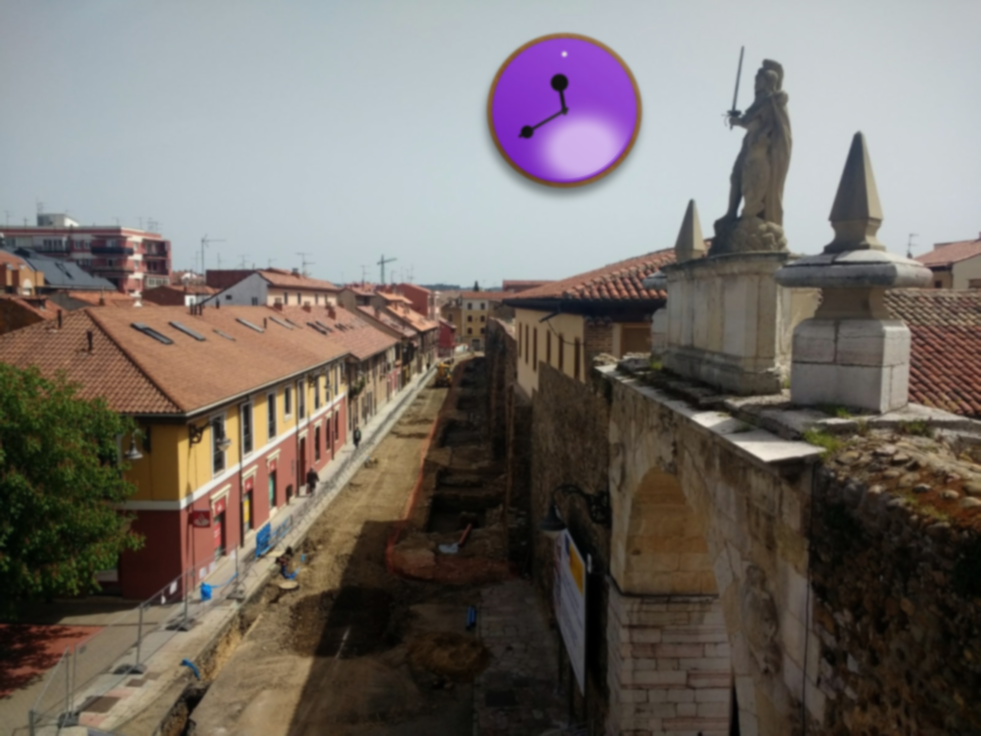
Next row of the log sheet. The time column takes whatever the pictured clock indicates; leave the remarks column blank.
11:40
